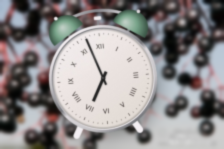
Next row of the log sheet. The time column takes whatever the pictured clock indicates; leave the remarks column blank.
6:57
